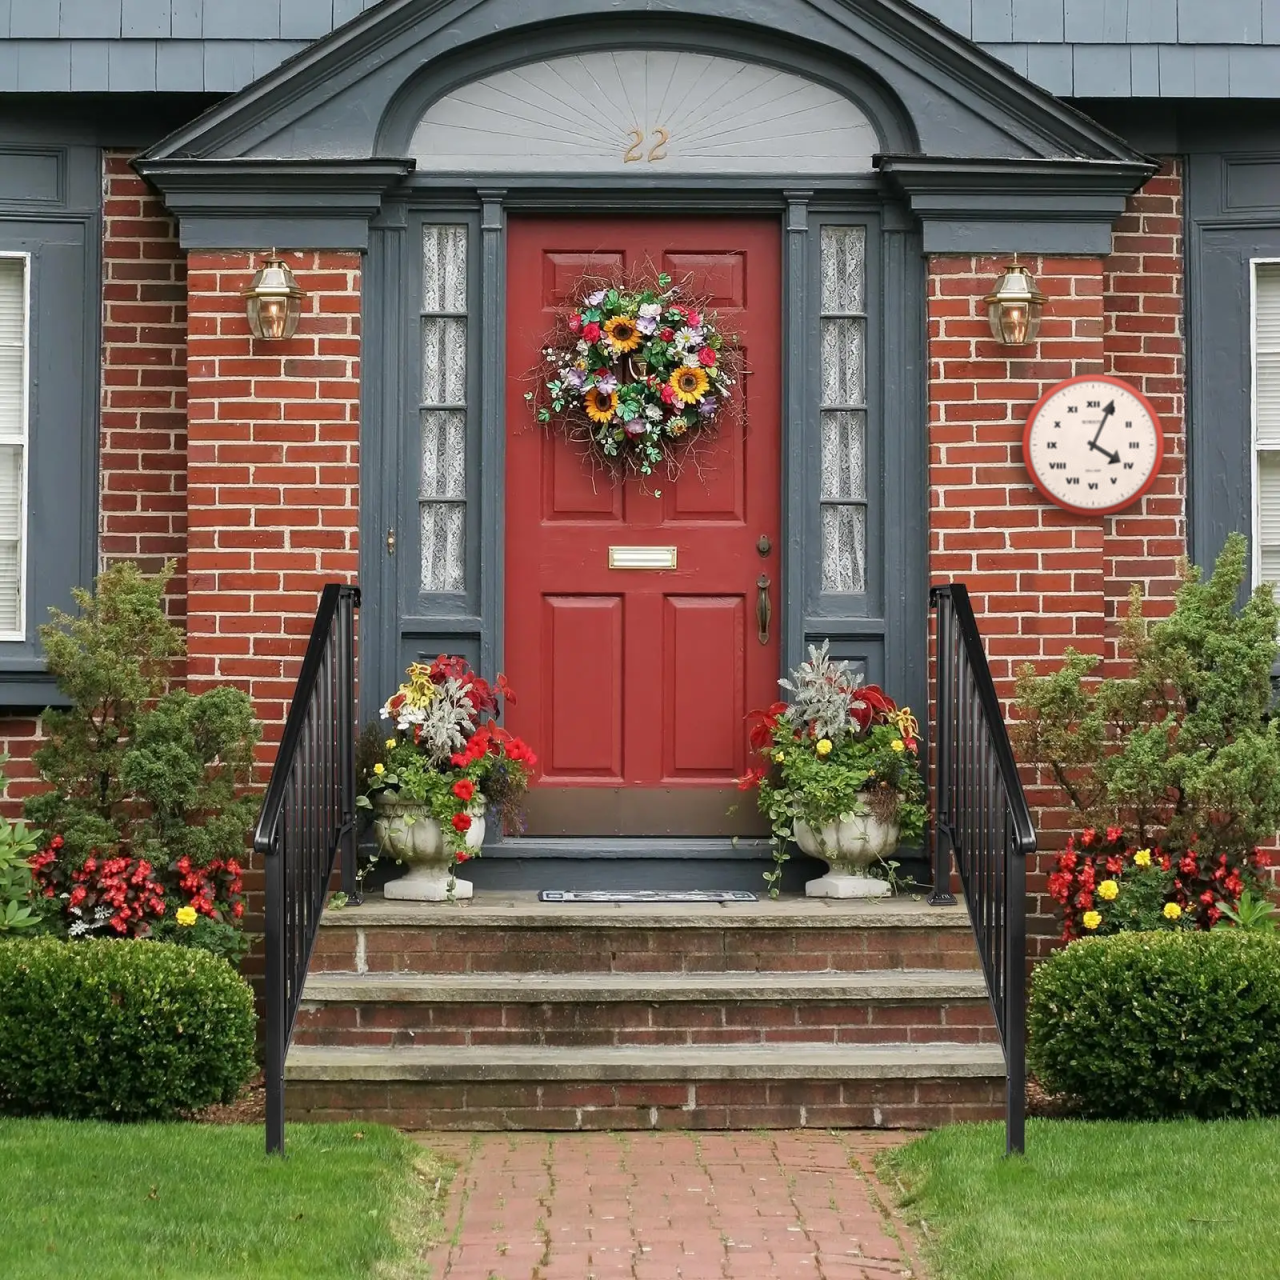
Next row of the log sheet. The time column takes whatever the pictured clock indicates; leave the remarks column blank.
4:04
